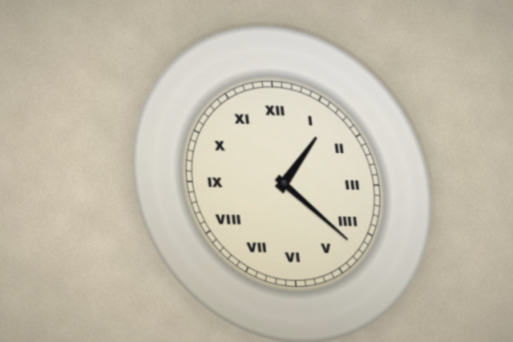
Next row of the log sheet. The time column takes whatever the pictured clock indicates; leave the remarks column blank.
1:22
